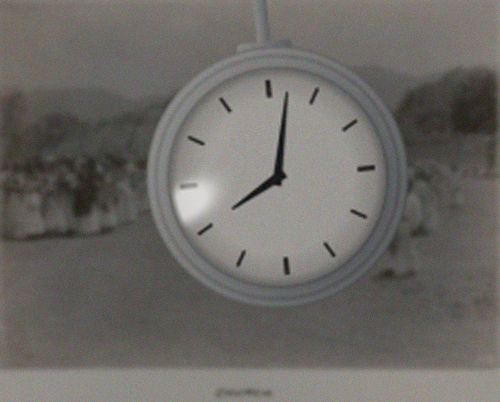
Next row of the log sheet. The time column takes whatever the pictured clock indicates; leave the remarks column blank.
8:02
